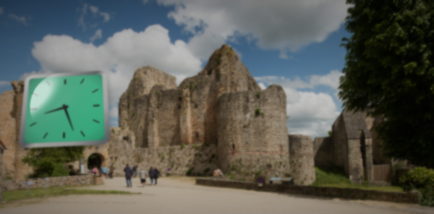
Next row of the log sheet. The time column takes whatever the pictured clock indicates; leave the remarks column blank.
8:27
